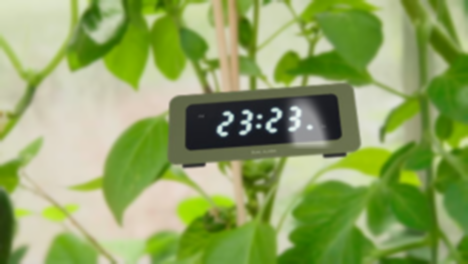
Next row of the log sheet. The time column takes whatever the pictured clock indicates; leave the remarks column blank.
23:23
